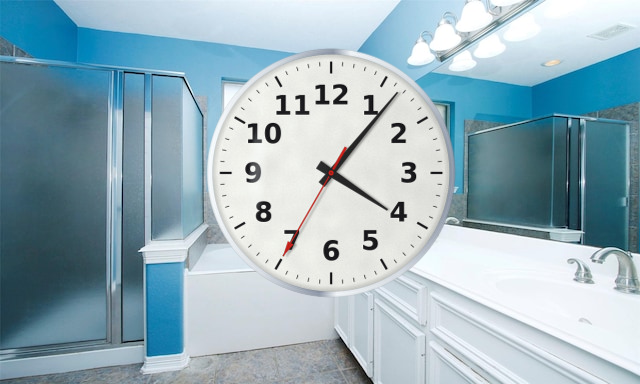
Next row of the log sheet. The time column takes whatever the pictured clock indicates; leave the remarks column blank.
4:06:35
